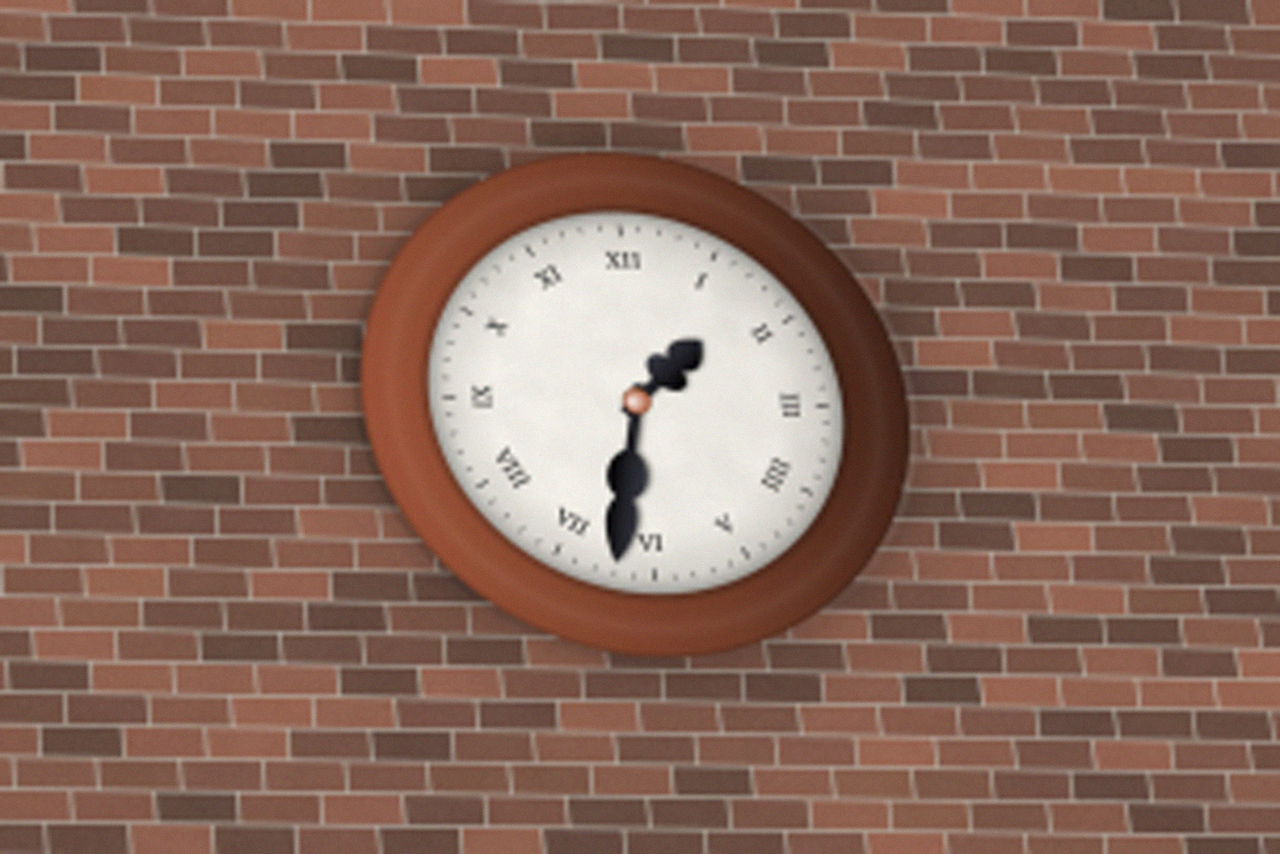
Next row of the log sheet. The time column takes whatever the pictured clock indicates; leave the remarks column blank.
1:32
